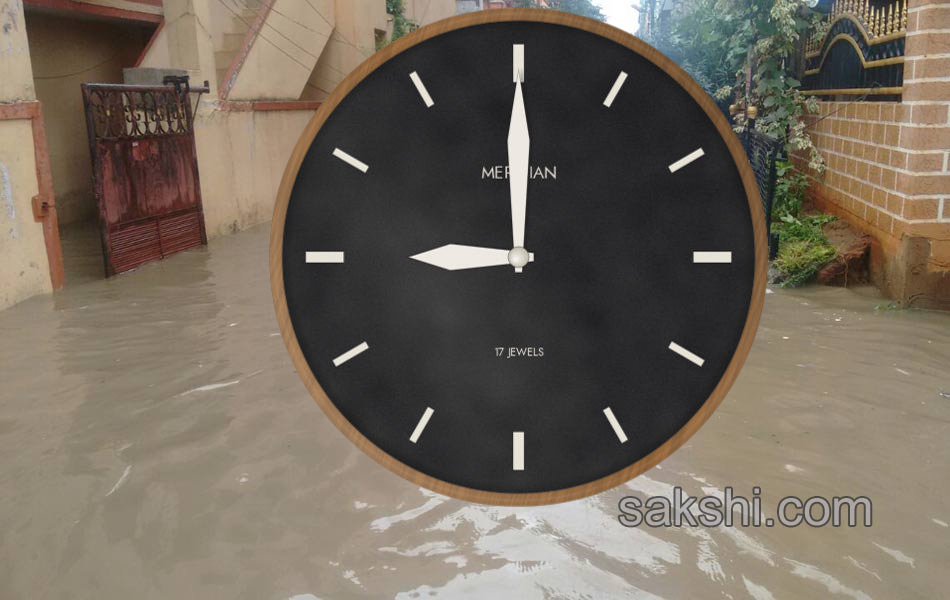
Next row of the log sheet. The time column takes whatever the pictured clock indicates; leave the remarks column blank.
9:00
